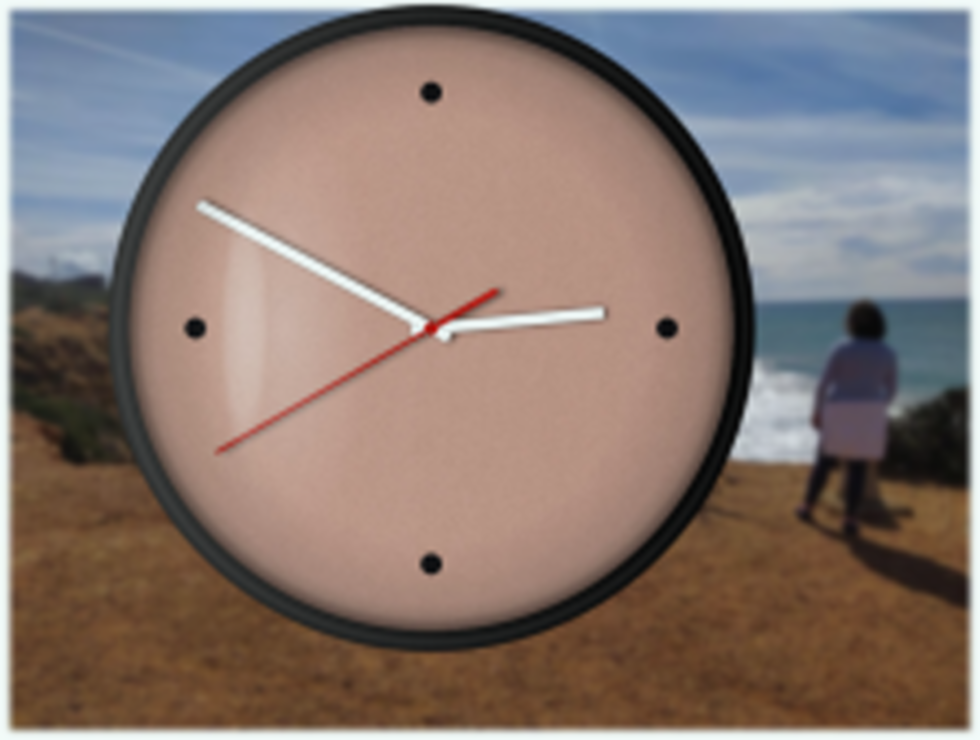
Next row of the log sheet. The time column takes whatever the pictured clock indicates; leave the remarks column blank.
2:49:40
